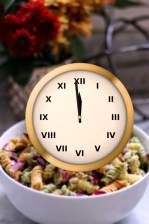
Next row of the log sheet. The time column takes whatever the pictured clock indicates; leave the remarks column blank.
11:59
